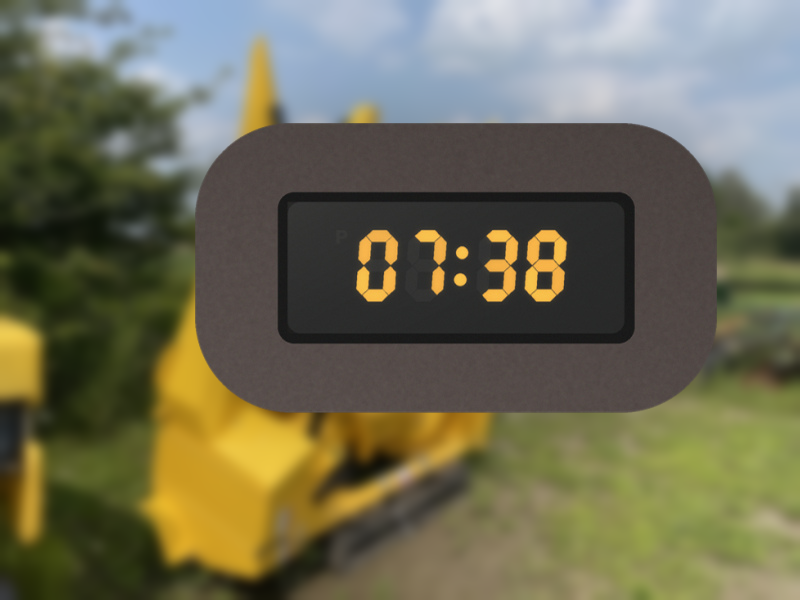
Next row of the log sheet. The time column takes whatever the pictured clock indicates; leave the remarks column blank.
7:38
